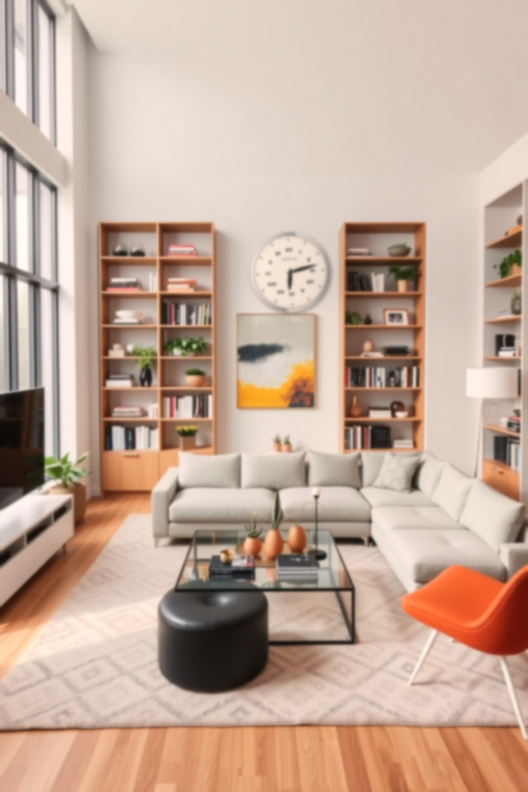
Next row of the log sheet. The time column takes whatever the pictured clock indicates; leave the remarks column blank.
6:13
